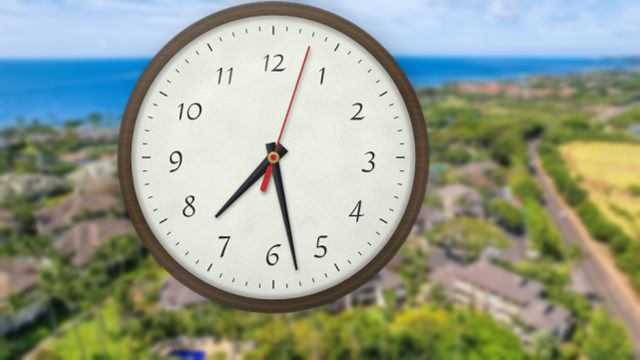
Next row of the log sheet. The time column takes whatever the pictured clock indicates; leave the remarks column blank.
7:28:03
